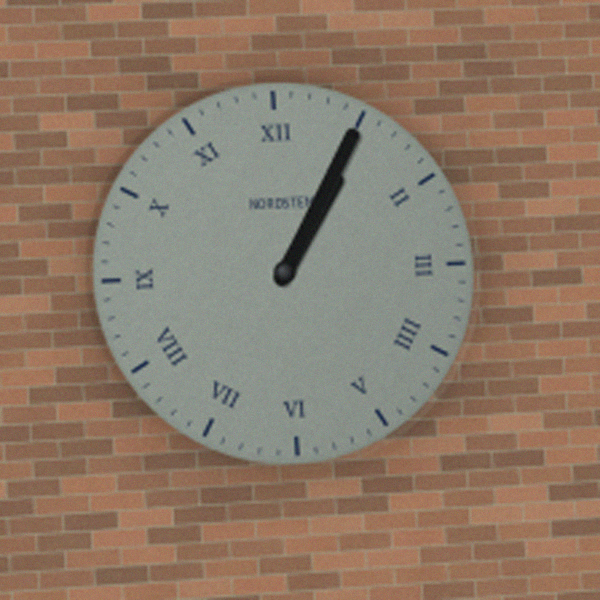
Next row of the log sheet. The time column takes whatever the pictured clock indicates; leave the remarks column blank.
1:05
